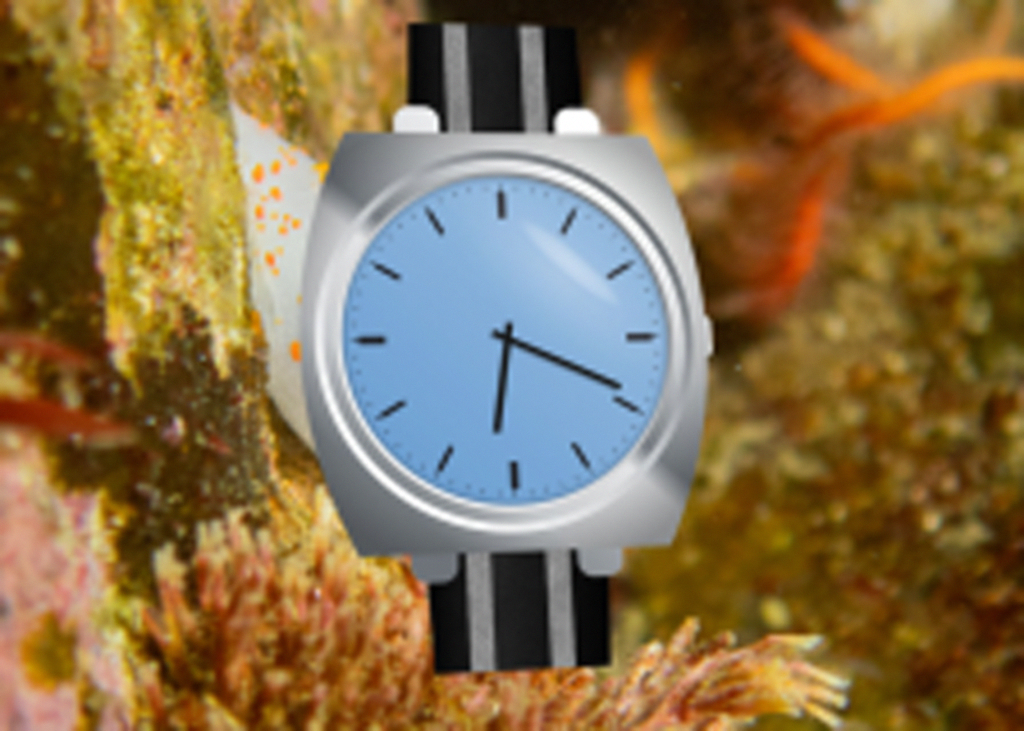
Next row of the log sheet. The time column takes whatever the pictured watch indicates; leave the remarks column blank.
6:19
